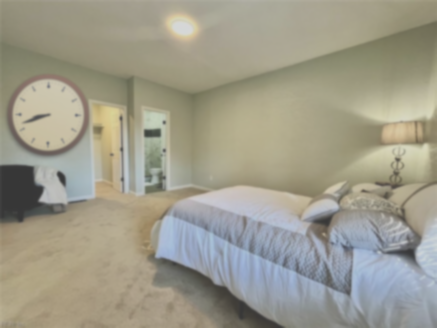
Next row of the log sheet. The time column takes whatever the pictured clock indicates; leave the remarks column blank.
8:42
